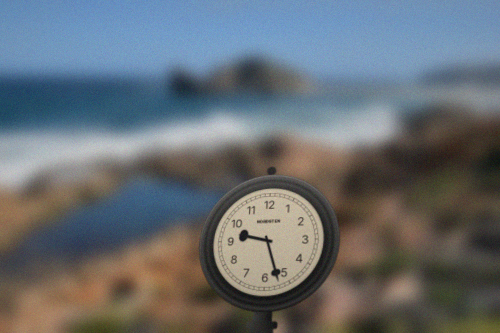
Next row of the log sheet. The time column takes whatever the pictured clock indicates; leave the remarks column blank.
9:27
